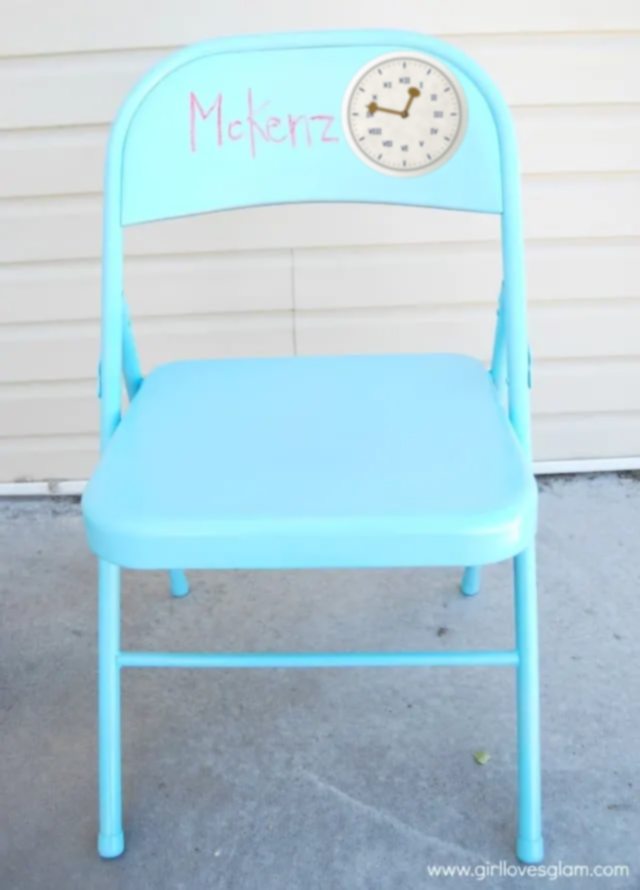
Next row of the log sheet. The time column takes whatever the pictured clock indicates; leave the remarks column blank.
12:47
